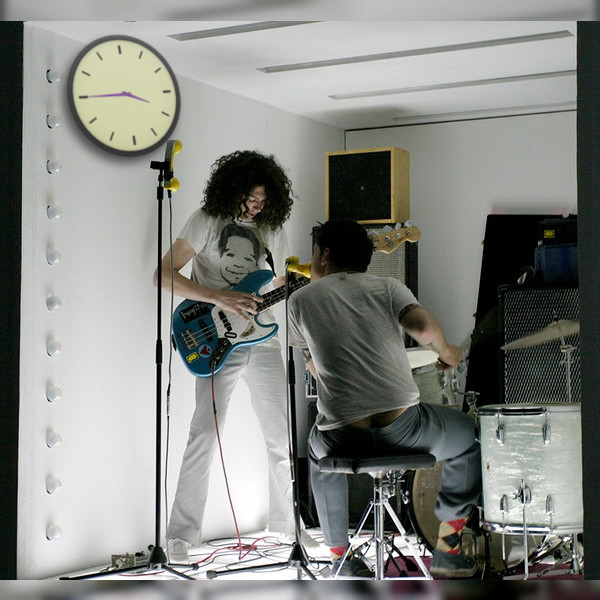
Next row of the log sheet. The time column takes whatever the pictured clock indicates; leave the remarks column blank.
3:45
